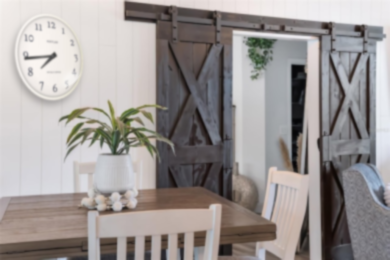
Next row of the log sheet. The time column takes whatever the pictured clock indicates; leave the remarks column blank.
7:44
